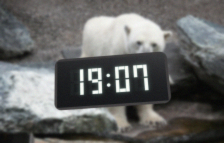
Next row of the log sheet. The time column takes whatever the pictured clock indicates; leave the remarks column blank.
19:07
